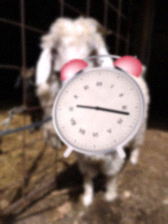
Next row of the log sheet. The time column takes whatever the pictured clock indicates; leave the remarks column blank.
9:17
